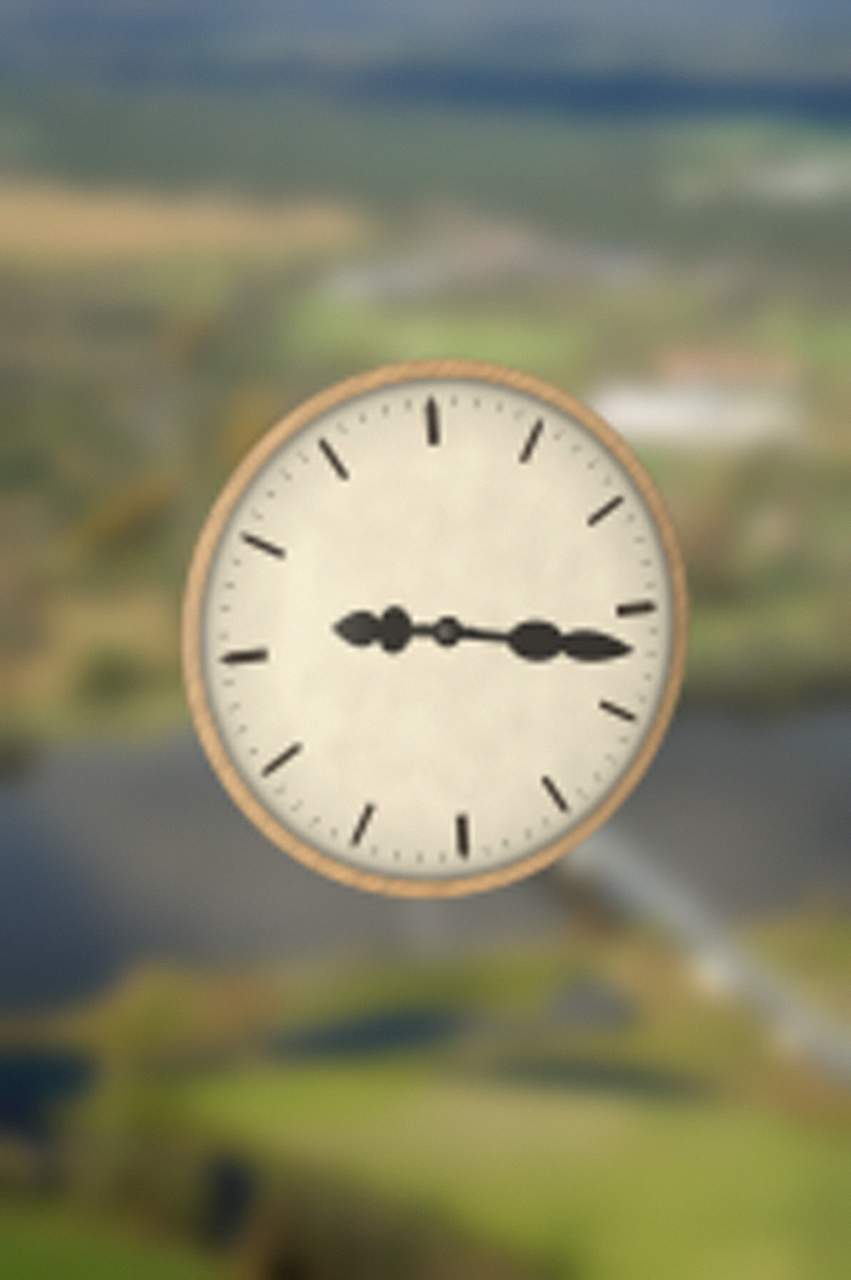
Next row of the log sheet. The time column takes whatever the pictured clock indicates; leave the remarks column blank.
9:17
